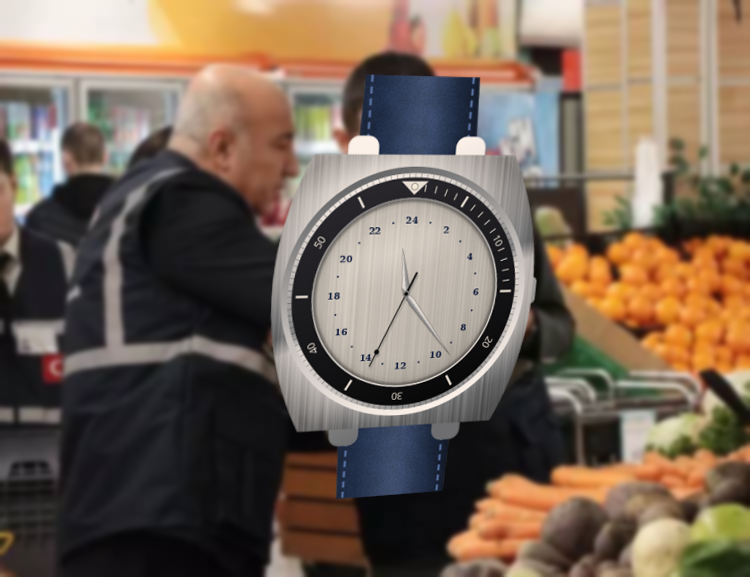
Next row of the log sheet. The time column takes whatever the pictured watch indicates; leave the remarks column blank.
23:23:34
